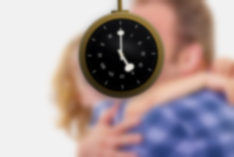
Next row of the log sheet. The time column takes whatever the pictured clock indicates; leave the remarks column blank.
5:00
